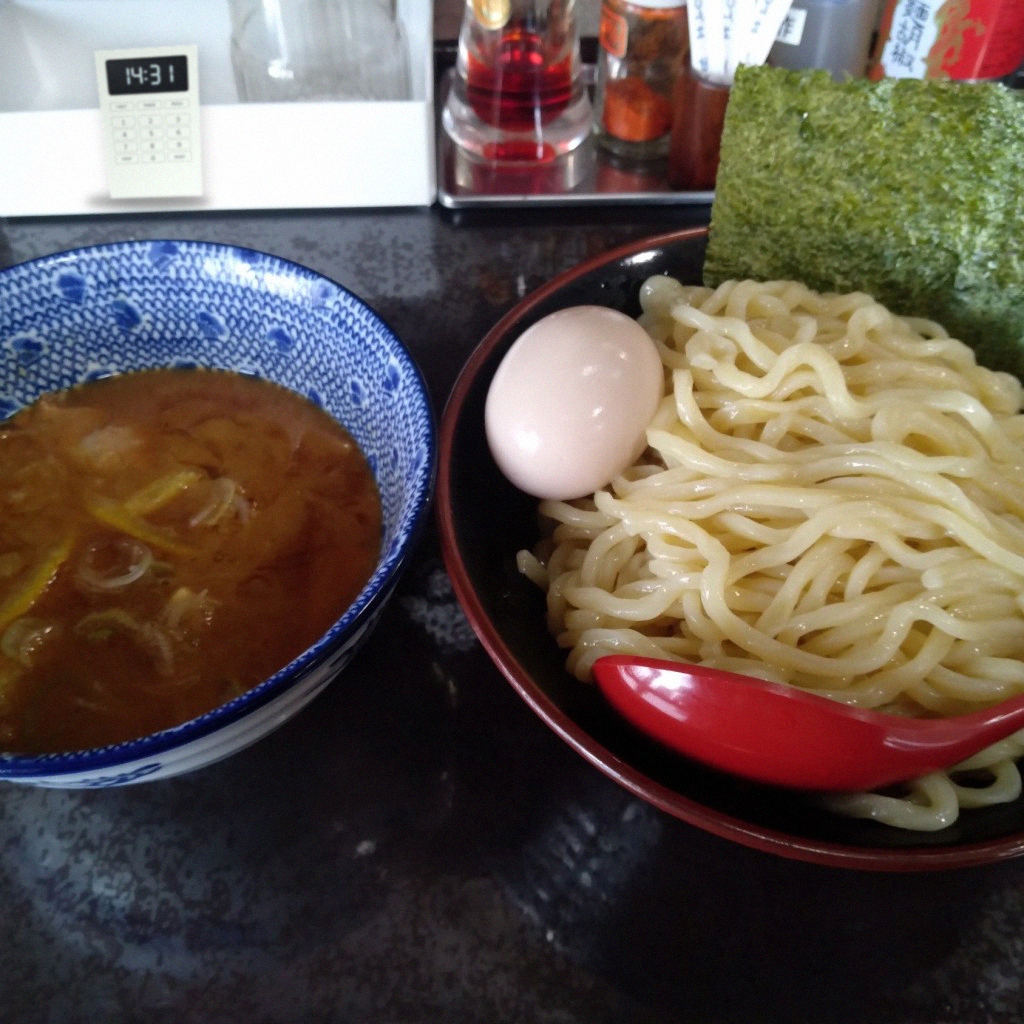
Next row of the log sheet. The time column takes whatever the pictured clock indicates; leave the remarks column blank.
14:31
